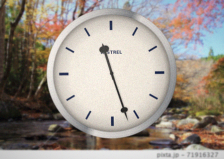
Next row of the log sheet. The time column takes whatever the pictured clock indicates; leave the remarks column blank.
11:27
